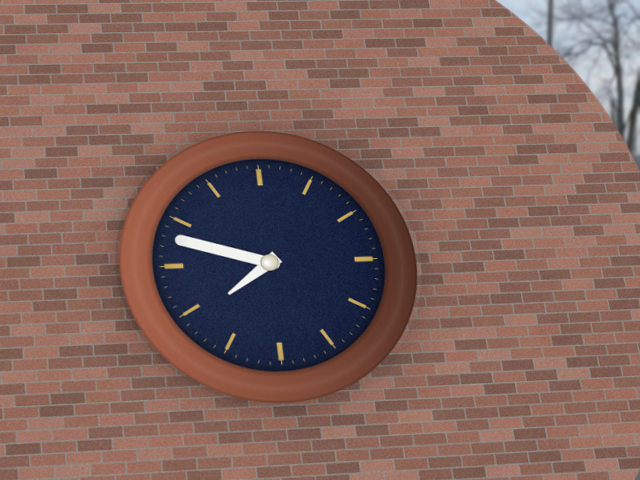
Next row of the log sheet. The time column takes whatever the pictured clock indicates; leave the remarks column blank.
7:48
